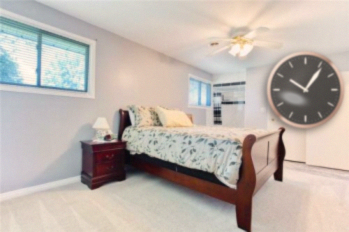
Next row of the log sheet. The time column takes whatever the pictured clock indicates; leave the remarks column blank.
10:06
